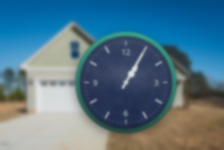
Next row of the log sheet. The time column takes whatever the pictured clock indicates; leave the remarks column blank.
1:05
